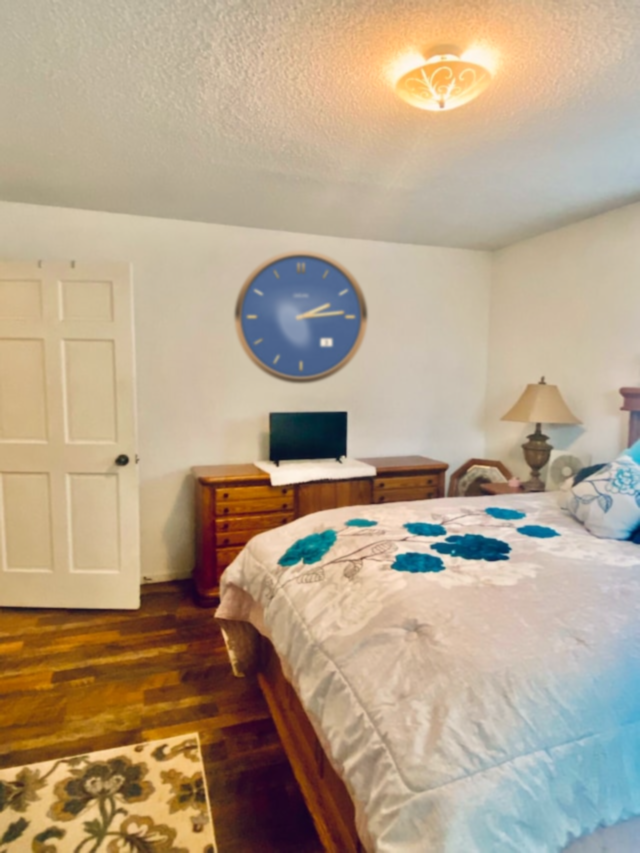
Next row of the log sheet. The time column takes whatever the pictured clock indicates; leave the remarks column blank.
2:14
